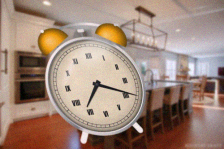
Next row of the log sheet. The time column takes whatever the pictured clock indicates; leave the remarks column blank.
7:19
